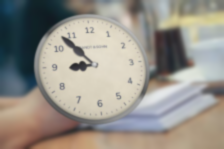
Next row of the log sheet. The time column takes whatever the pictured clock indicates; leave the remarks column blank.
8:53
